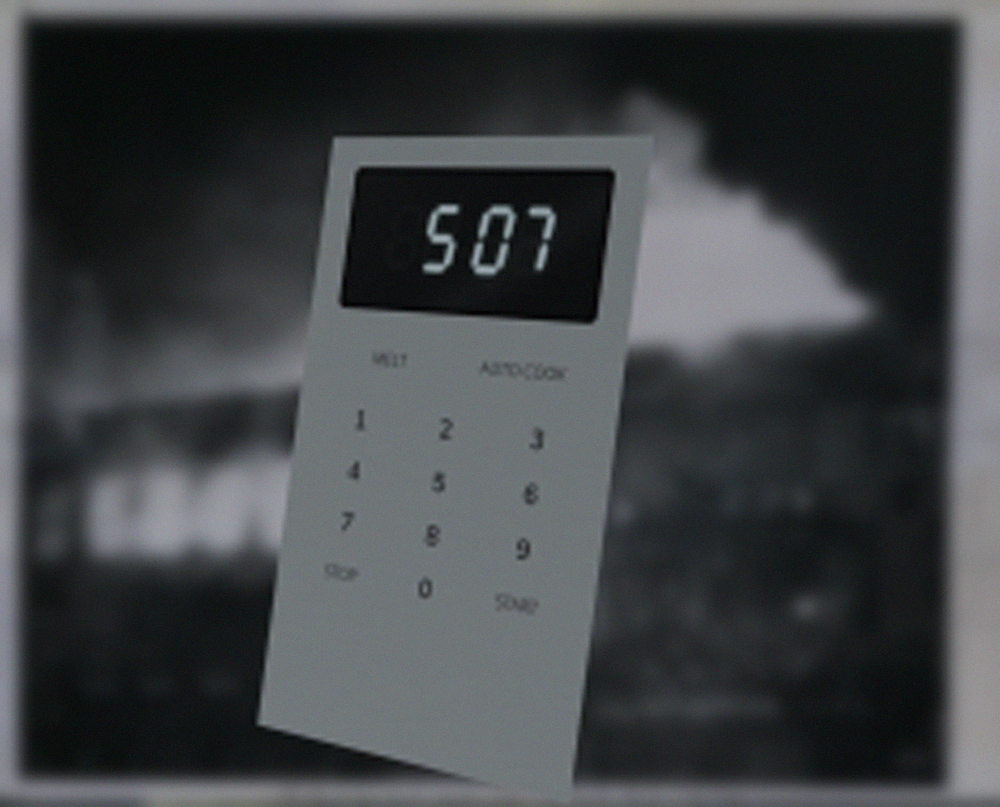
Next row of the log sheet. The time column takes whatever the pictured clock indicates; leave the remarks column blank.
5:07
